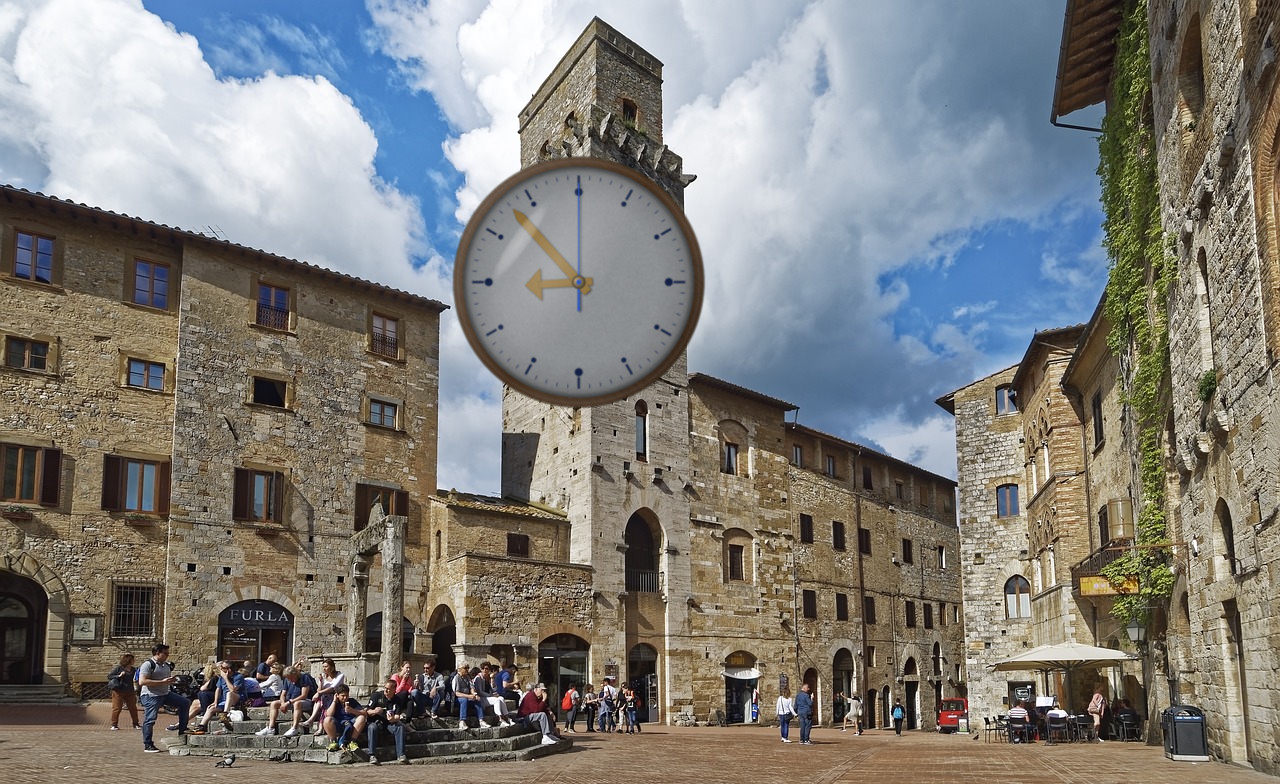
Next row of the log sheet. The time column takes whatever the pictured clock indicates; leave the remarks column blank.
8:53:00
